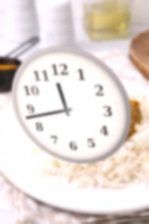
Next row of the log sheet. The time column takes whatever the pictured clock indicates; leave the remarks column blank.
11:43
